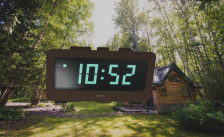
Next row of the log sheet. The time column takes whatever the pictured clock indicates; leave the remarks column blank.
10:52
